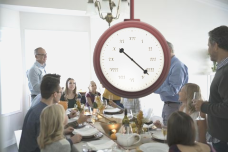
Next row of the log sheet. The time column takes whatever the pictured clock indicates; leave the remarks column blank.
10:22
